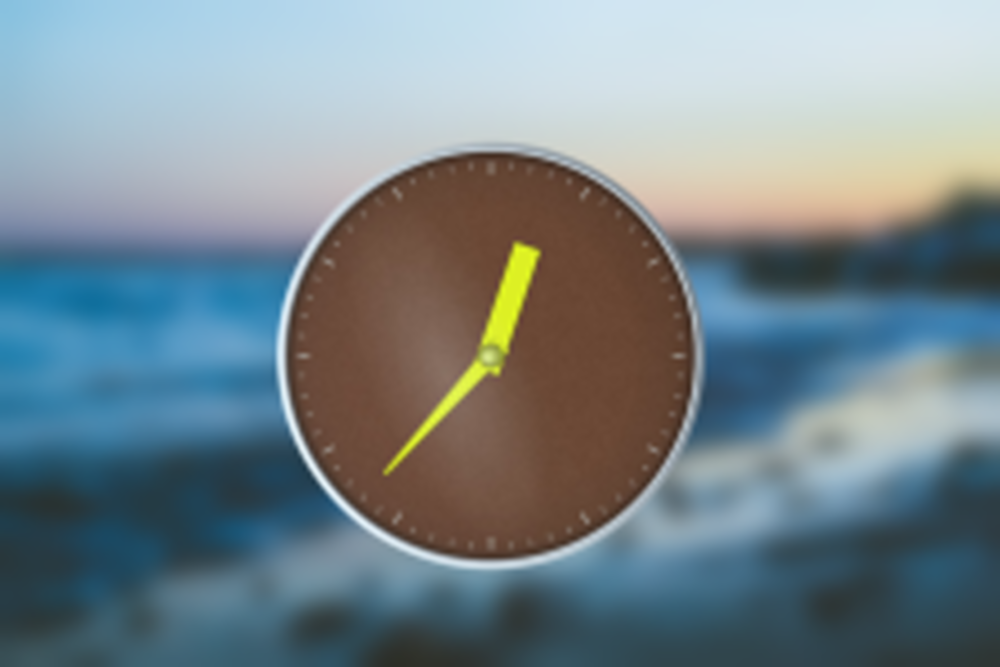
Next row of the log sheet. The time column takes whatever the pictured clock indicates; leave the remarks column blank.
12:37
